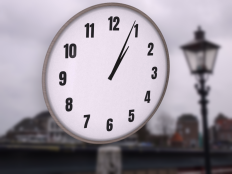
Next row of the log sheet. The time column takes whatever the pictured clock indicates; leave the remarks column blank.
1:04
